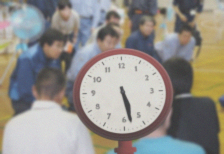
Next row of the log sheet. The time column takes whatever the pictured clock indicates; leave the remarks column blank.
5:28
